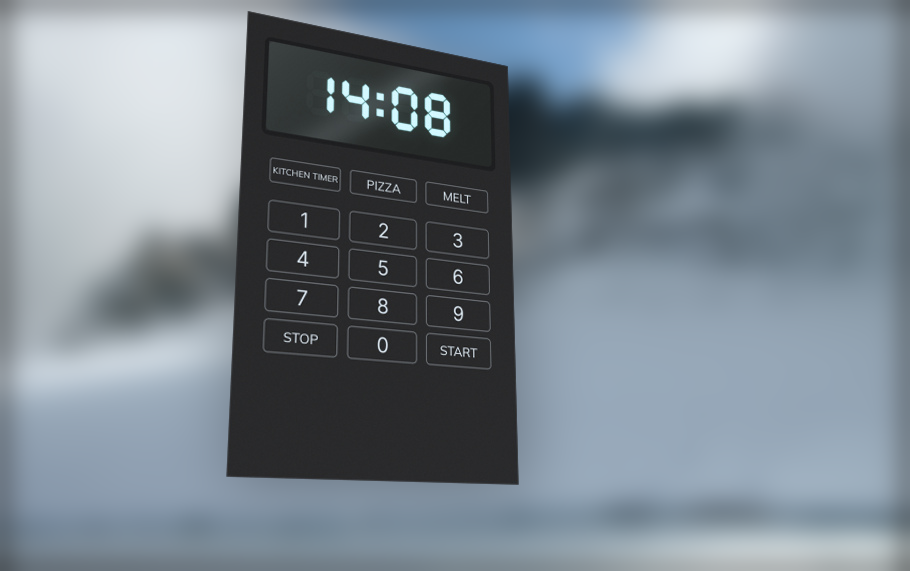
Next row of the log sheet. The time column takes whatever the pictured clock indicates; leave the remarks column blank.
14:08
